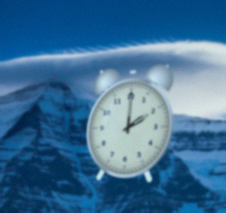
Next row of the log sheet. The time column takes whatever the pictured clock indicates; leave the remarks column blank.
2:00
